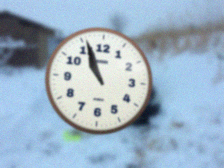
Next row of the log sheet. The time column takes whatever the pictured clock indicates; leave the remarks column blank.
10:56
